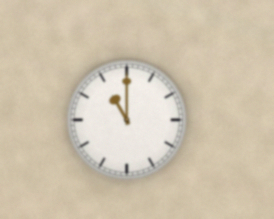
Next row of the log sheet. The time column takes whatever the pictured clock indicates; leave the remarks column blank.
11:00
